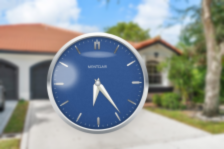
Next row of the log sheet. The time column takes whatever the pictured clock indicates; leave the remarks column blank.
6:24
